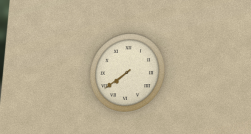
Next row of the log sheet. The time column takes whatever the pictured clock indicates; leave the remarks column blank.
7:39
